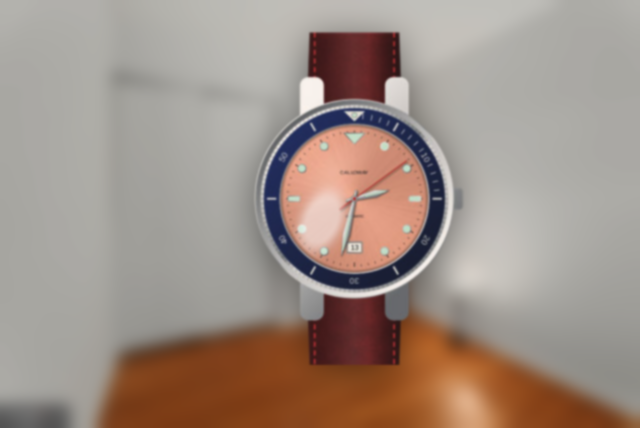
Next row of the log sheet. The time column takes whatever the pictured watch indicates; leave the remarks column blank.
2:32:09
